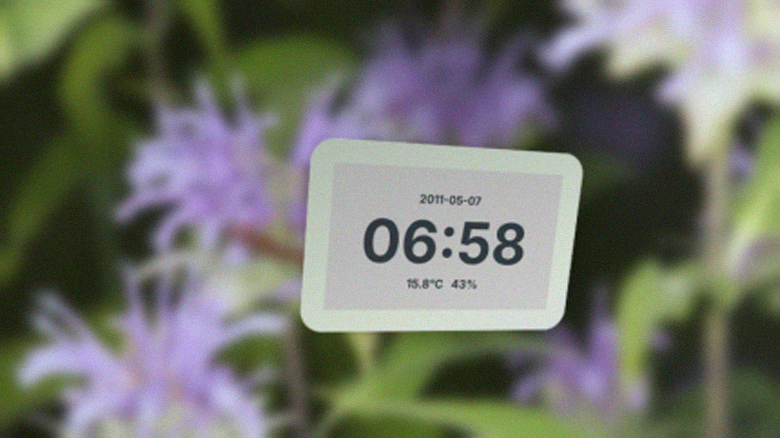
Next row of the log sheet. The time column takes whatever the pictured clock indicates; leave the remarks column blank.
6:58
